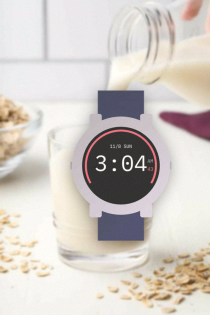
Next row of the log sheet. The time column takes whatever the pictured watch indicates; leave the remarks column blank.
3:04
